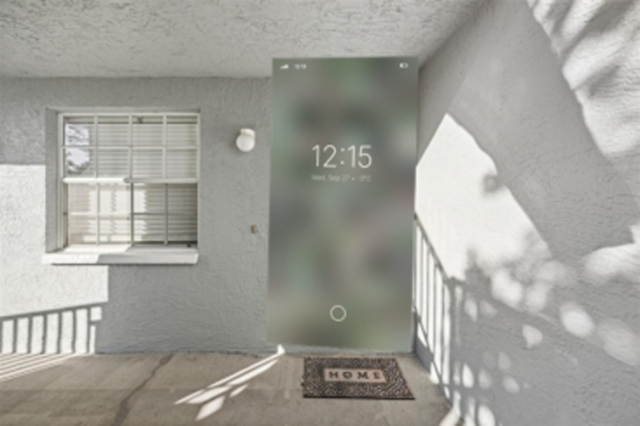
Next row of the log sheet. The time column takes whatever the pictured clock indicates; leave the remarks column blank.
12:15
